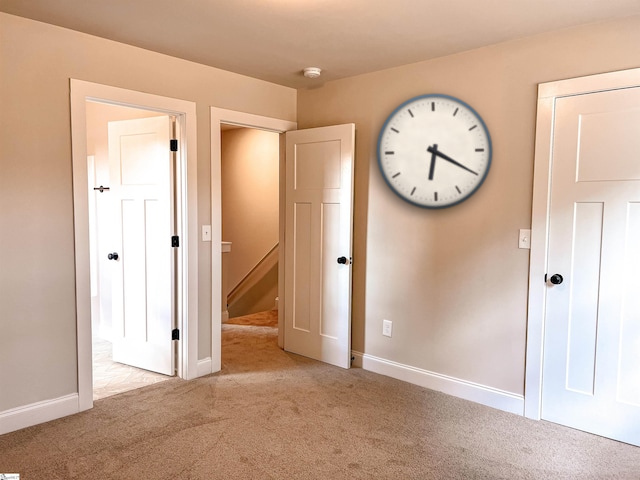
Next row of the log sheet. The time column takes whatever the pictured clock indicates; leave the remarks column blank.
6:20
